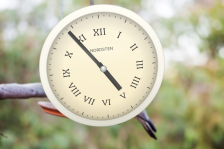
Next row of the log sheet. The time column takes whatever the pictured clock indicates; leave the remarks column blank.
4:54
